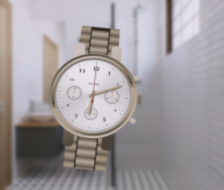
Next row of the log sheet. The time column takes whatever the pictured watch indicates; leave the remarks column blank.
6:11
